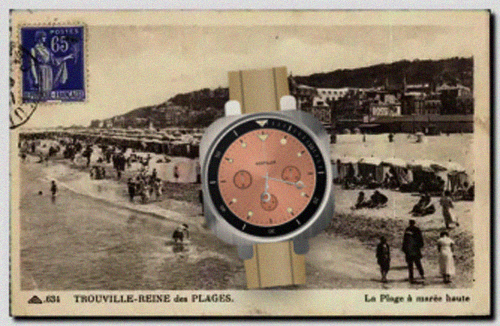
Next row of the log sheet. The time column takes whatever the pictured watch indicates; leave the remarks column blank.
6:18
